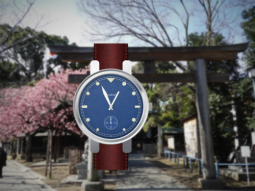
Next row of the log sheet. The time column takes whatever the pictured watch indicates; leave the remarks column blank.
12:56
